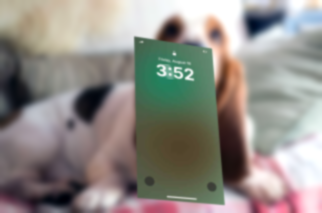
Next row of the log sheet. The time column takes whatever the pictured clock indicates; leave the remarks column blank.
3:52
